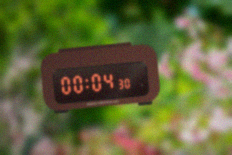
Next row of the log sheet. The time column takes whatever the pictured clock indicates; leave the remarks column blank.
0:04
